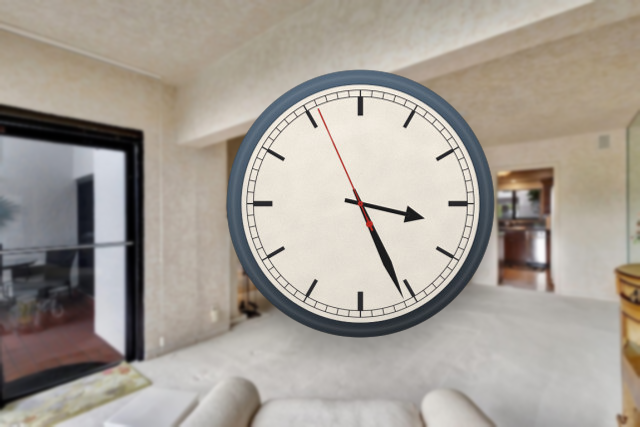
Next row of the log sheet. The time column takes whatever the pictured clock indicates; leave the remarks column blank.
3:25:56
